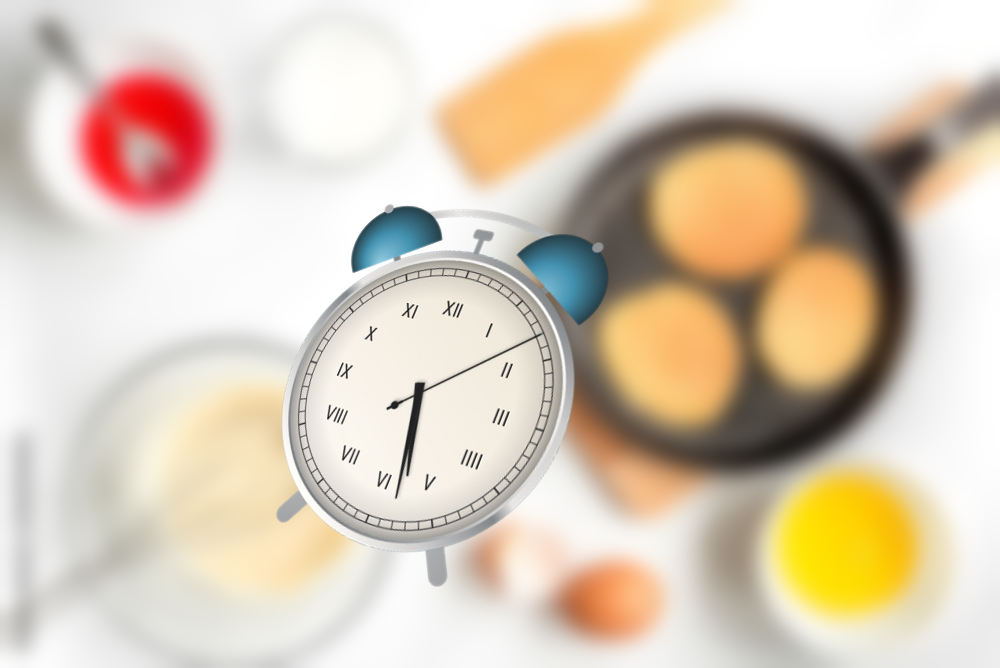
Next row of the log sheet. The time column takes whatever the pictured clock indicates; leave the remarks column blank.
5:28:08
